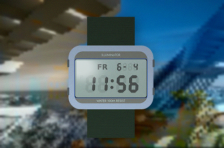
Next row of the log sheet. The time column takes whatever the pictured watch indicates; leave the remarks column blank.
11:56
